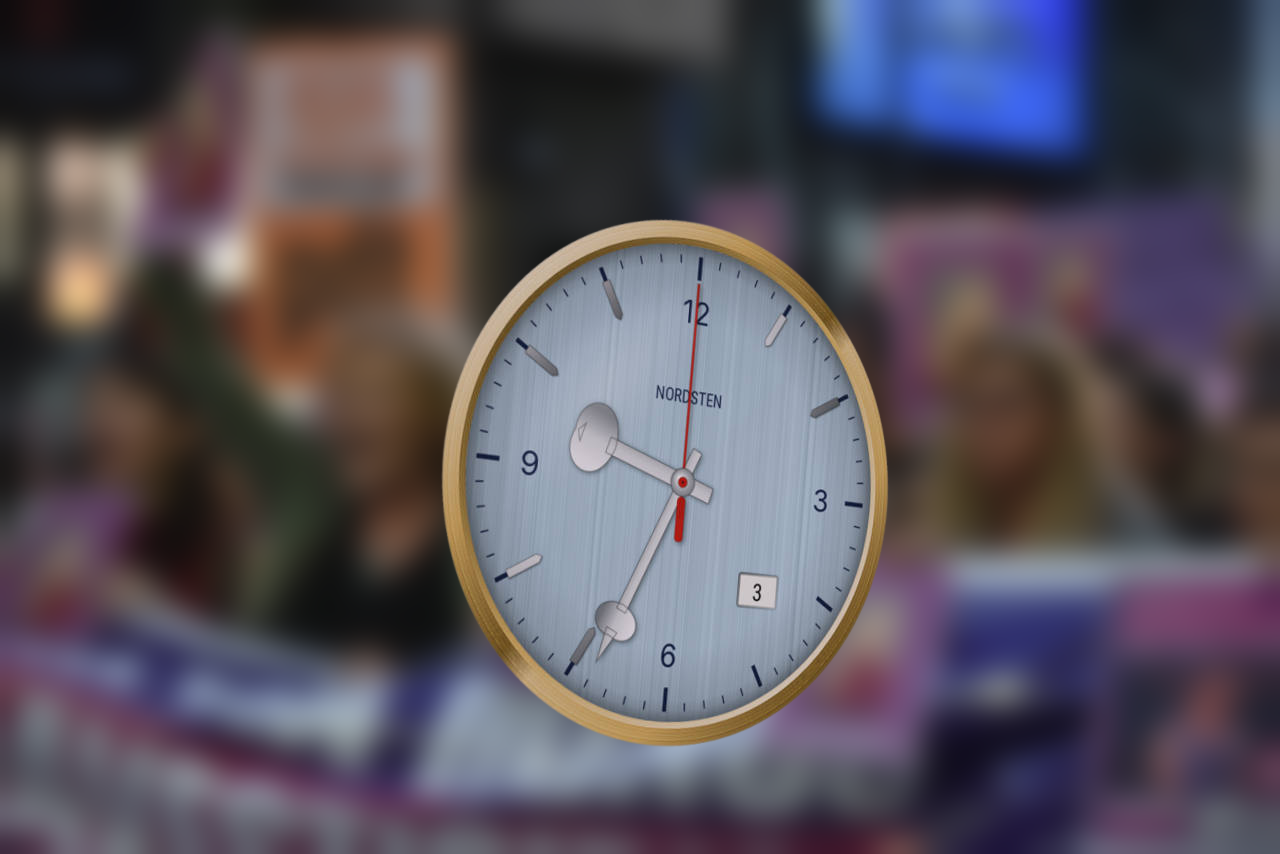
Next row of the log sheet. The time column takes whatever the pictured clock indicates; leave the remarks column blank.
9:34:00
